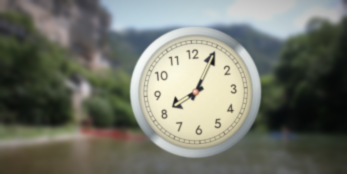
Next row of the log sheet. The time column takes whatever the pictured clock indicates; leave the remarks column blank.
8:05
